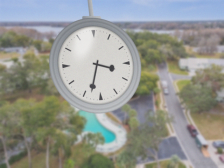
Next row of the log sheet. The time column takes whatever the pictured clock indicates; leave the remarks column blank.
3:33
